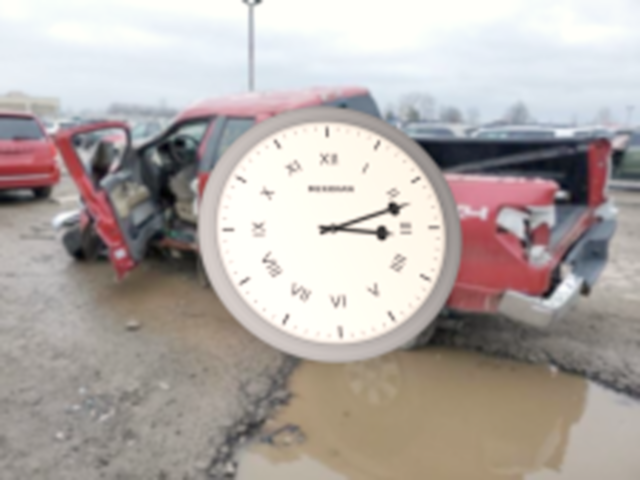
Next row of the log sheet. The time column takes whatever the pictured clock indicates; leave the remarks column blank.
3:12
